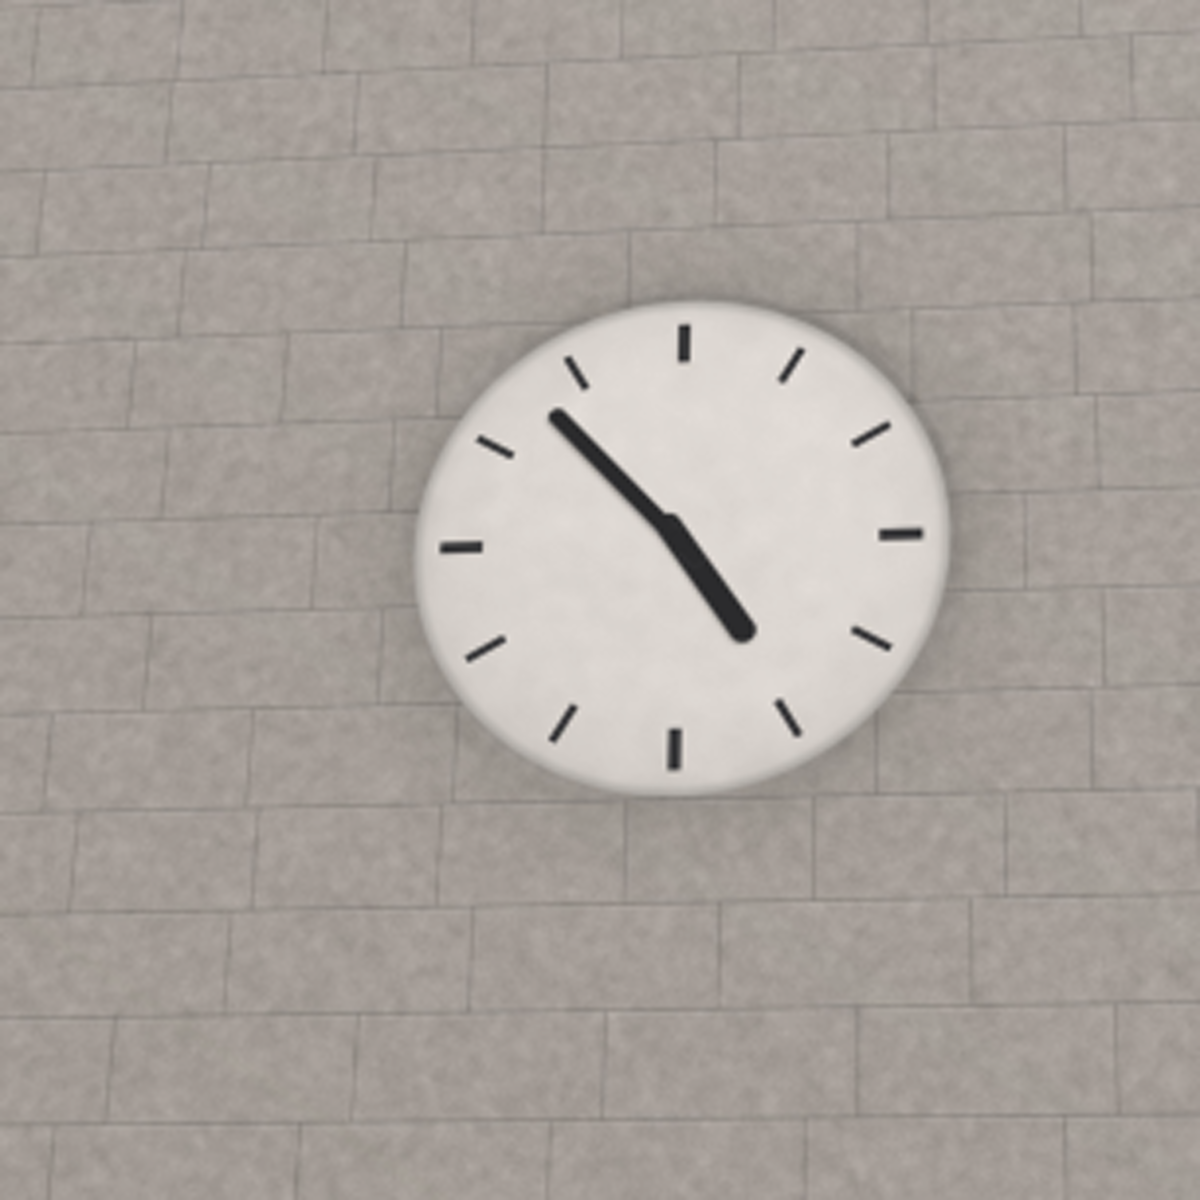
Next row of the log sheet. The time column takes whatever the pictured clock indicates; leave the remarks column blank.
4:53
